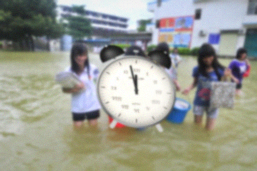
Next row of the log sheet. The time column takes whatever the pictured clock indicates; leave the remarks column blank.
11:58
